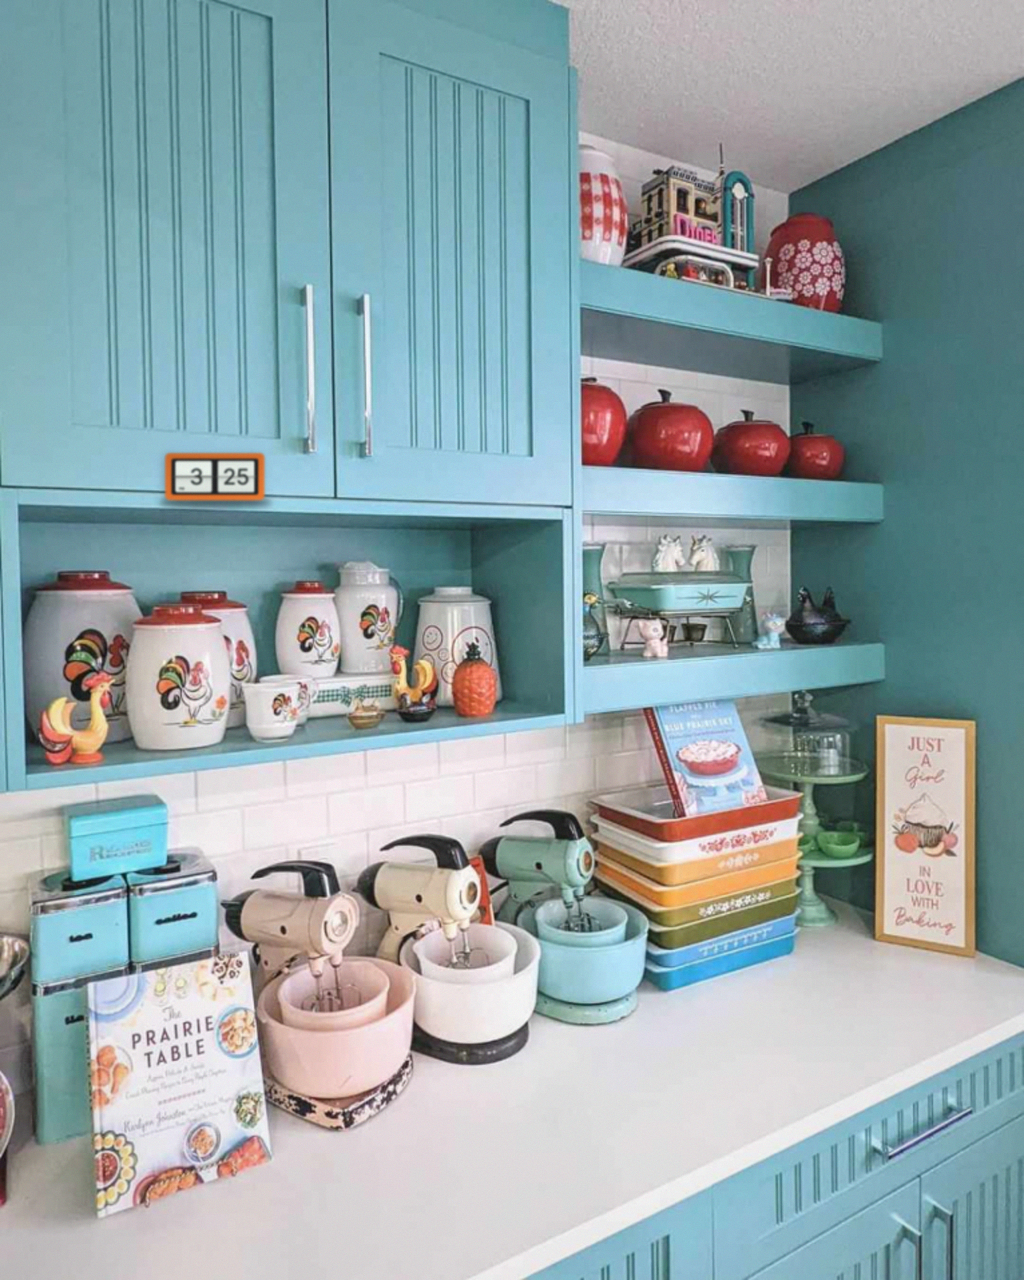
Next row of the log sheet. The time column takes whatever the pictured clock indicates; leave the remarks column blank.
3:25
